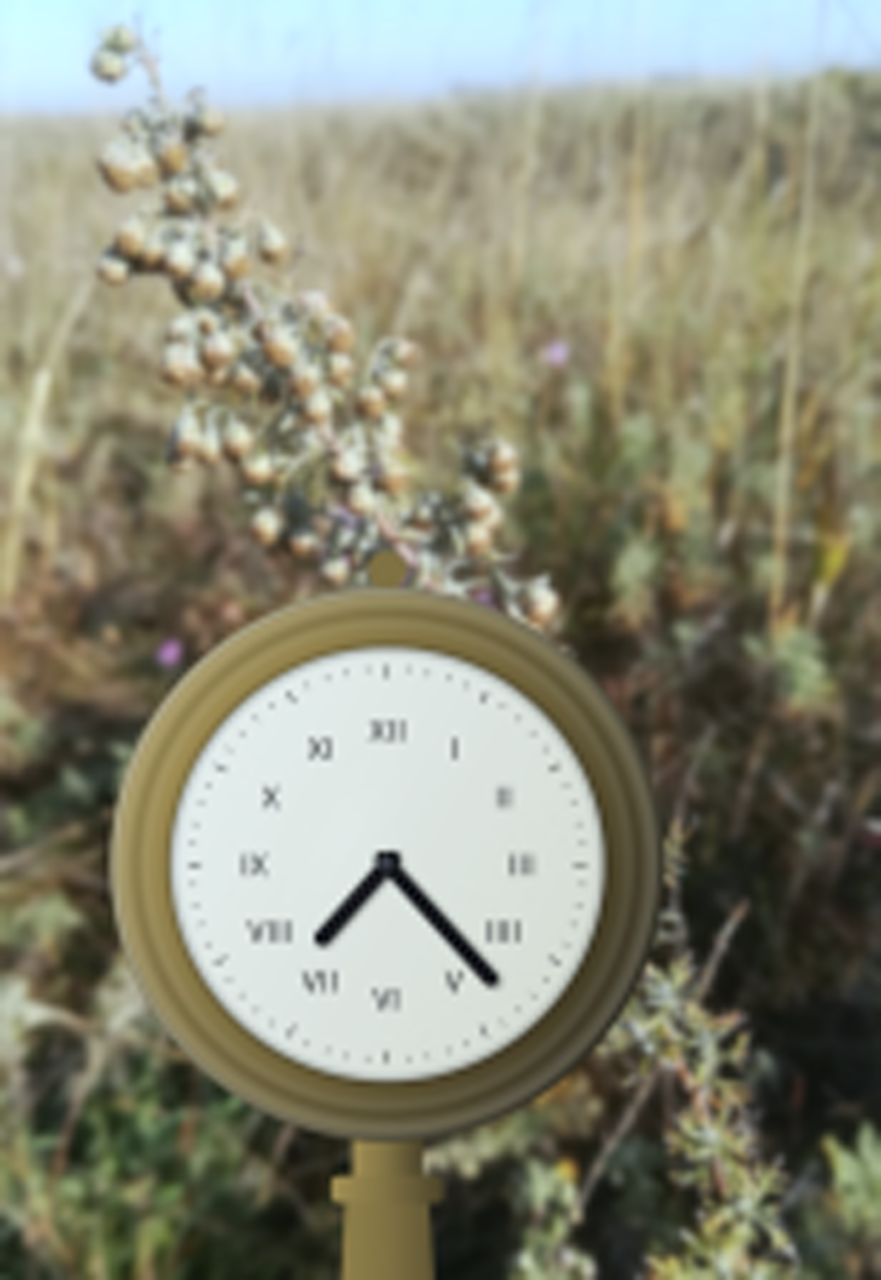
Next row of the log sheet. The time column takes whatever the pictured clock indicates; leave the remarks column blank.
7:23
